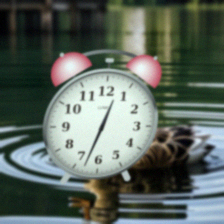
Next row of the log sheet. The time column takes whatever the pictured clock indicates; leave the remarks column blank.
12:33
